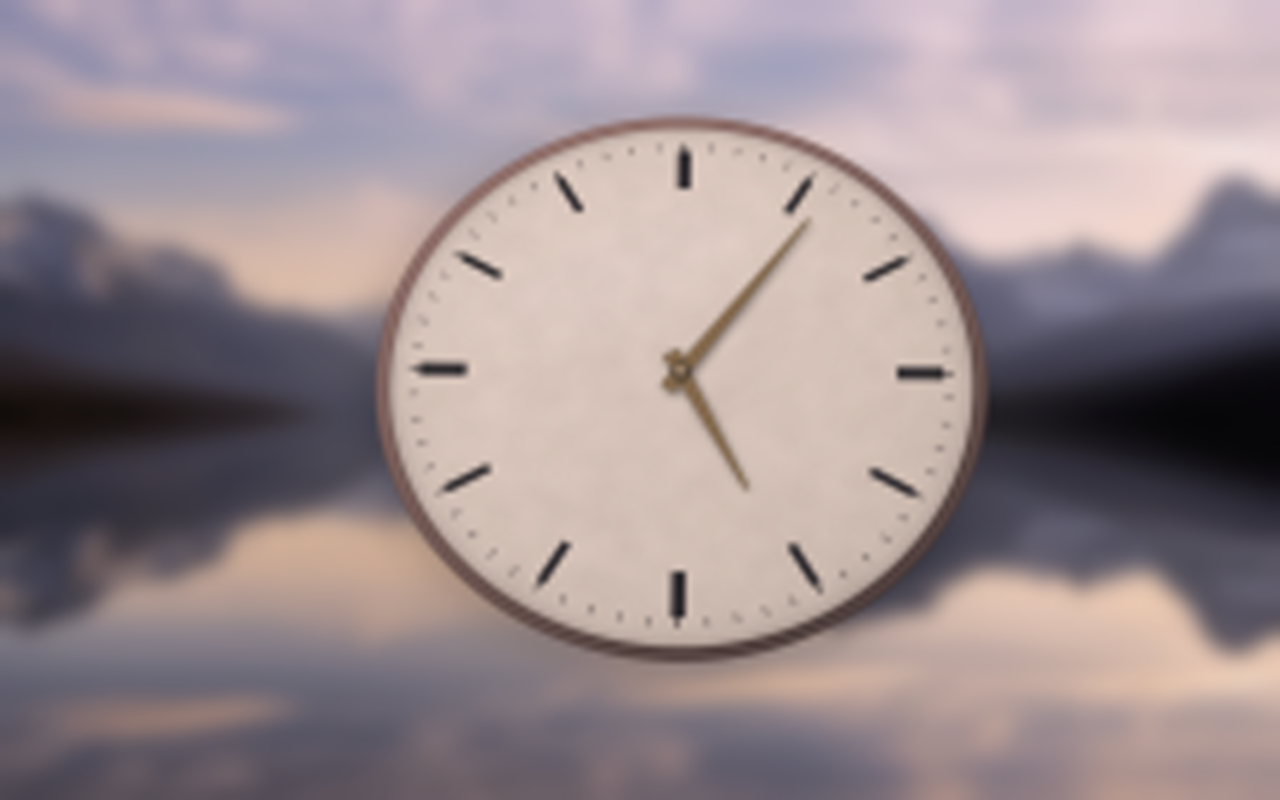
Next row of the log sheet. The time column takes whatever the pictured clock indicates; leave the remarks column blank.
5:06
